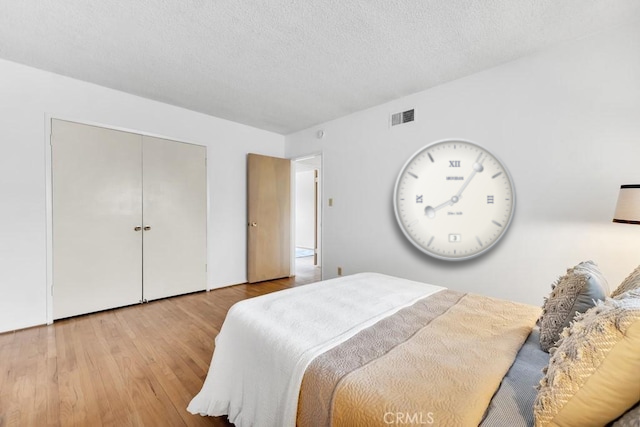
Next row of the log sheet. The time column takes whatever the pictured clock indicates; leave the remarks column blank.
8:06
